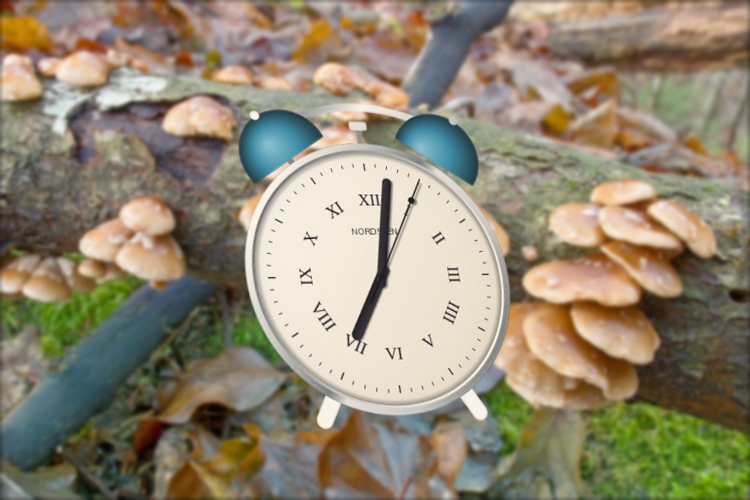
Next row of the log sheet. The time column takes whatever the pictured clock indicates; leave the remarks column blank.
7:02:05
